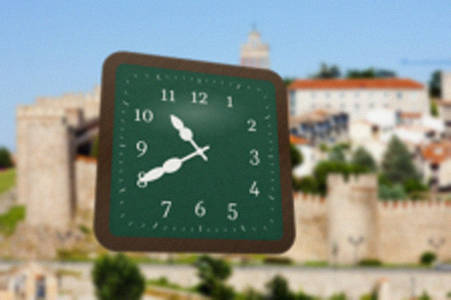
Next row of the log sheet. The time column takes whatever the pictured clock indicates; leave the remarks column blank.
10:40
